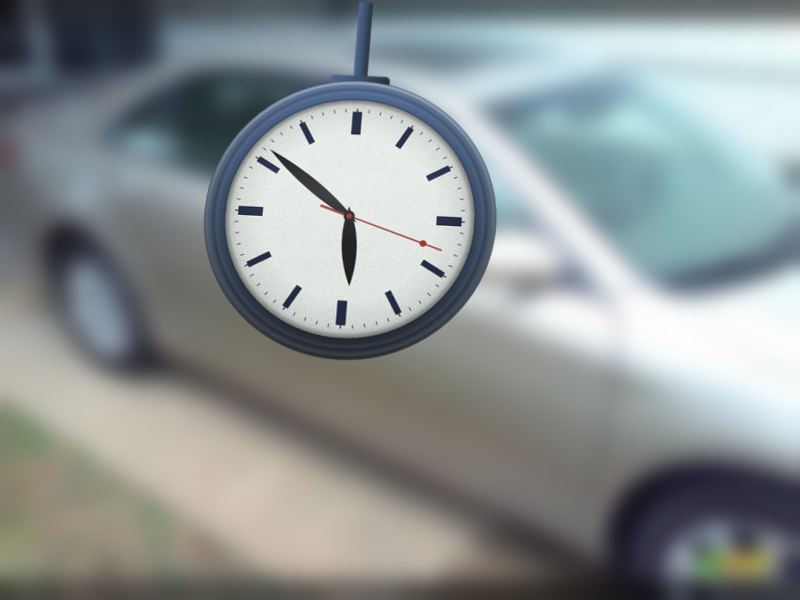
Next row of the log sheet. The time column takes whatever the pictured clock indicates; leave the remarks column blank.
5:51:18
